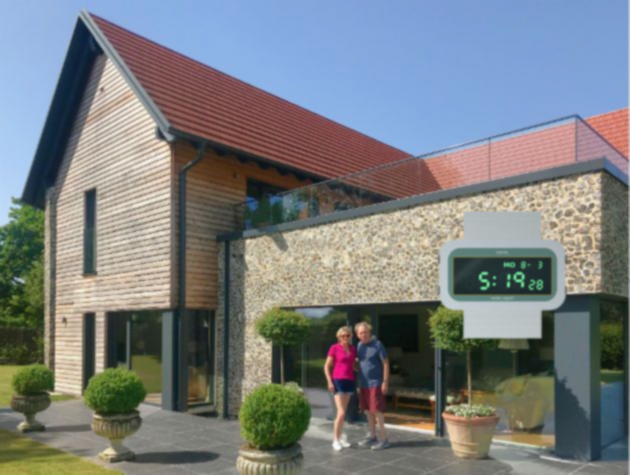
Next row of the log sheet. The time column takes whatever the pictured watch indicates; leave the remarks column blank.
5:19
